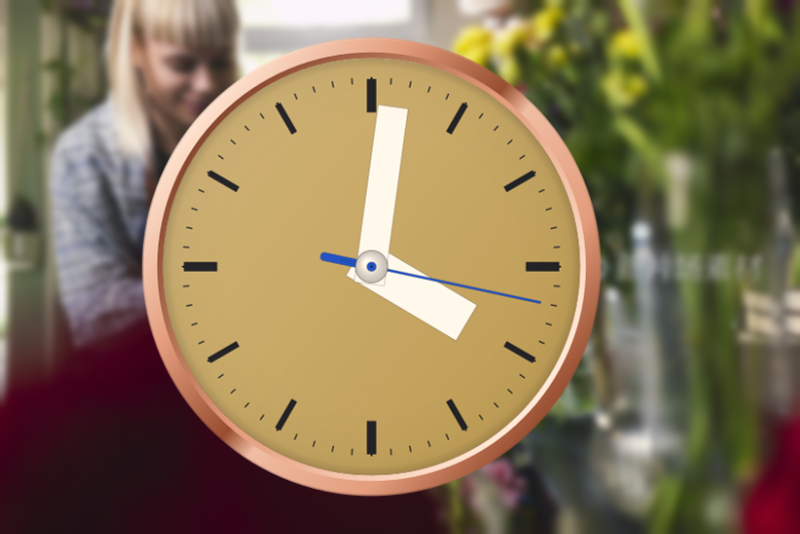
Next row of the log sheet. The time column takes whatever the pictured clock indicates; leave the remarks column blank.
4:01:17
